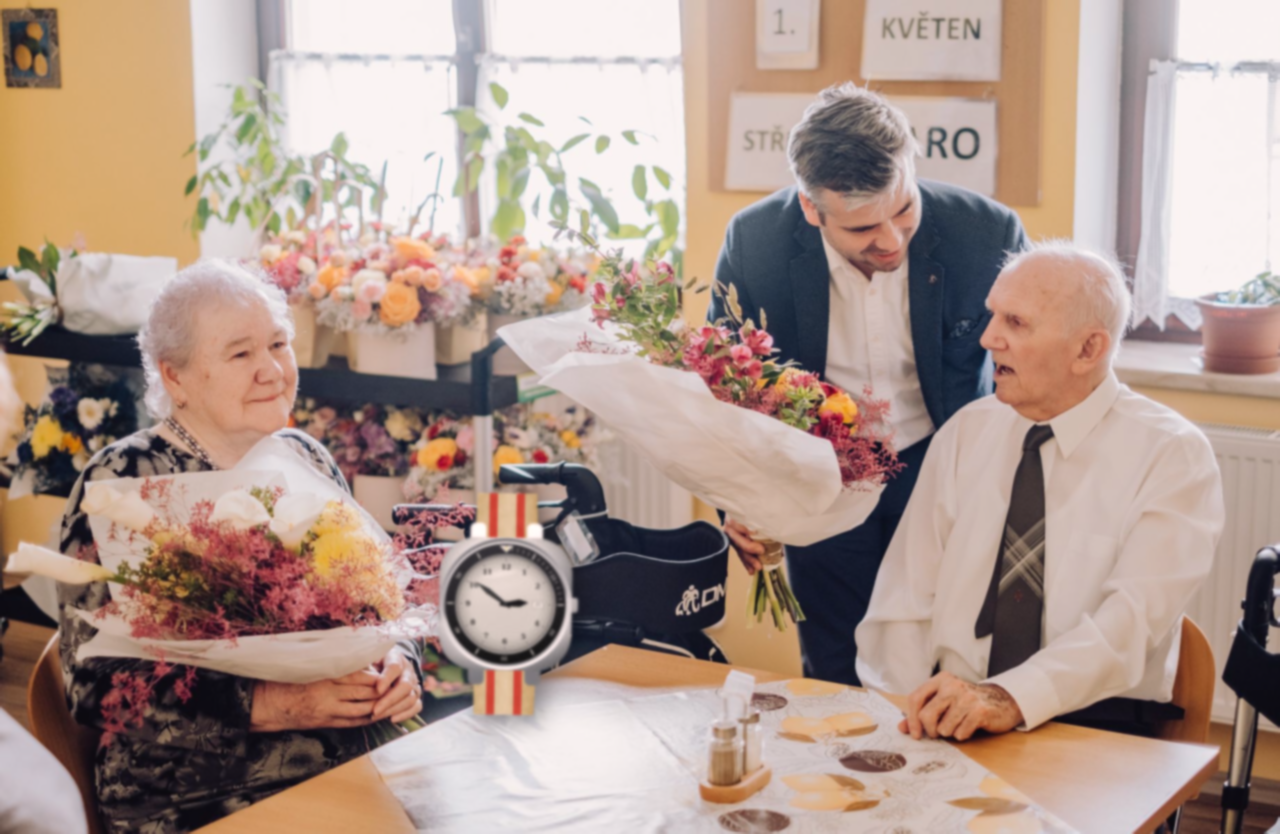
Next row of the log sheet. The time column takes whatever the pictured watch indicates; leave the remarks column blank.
2:51
